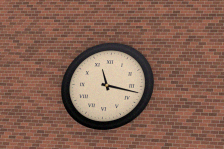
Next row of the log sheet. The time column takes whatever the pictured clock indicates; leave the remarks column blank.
11:17
